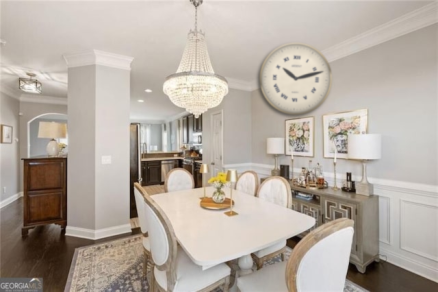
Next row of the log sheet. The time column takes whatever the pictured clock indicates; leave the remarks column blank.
10:12
